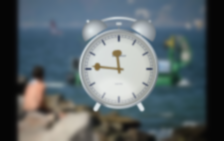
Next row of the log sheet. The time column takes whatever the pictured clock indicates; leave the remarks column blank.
11:46
